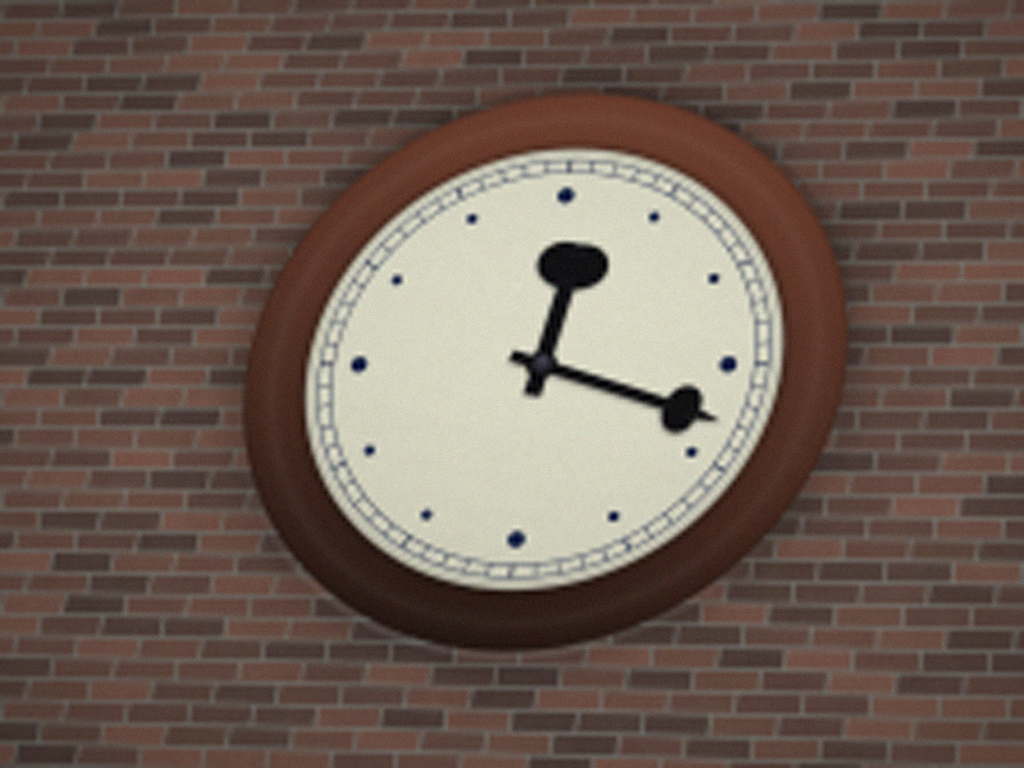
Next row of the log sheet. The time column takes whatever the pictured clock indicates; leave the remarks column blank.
12:18
